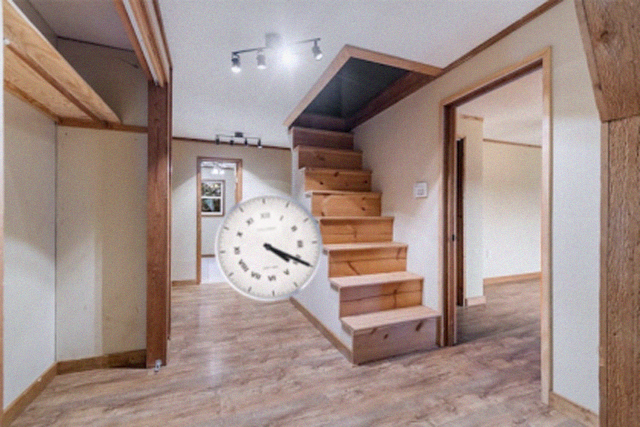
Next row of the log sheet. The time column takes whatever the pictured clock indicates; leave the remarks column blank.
4:20
